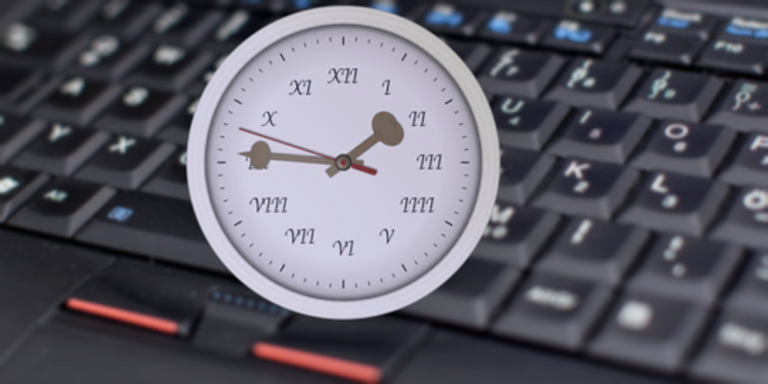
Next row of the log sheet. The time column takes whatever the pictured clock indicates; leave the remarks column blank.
1:45:48
